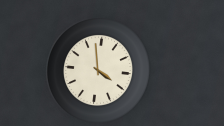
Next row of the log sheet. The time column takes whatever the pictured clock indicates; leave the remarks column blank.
3:58
